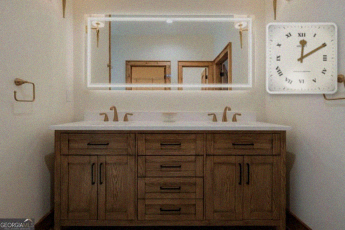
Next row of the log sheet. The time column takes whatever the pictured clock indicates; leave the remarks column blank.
12:10
